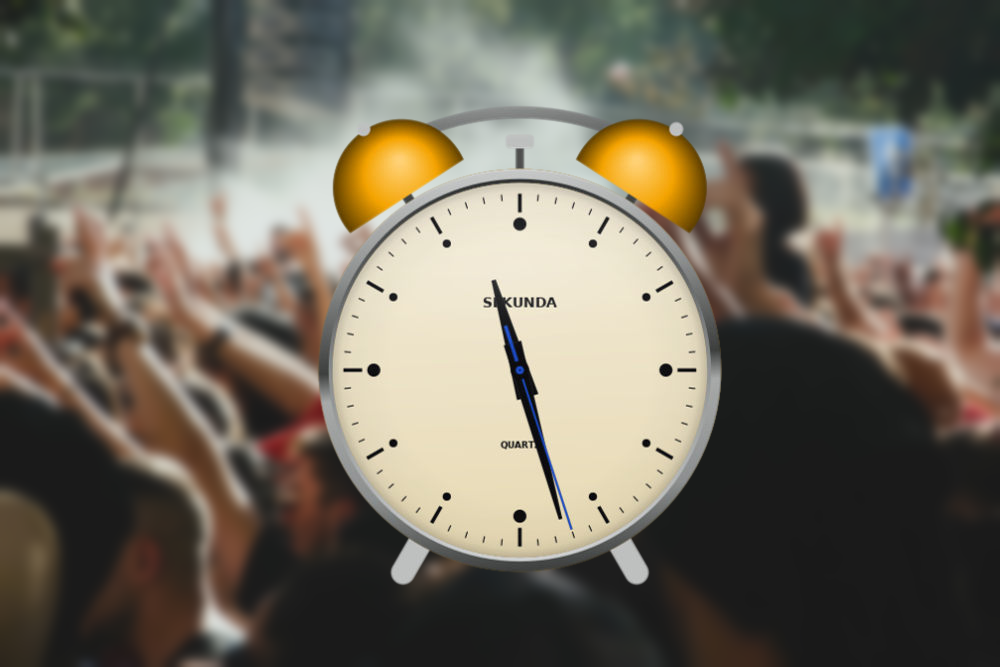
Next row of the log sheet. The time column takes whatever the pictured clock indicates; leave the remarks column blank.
11:27:27
